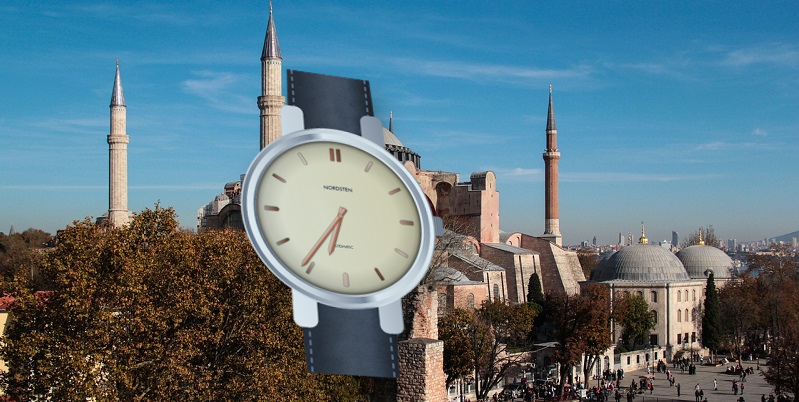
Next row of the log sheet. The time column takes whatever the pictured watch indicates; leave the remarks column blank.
6:36
